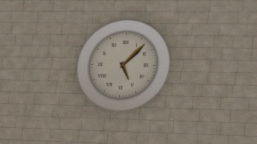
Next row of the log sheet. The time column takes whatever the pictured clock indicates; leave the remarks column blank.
5:07
